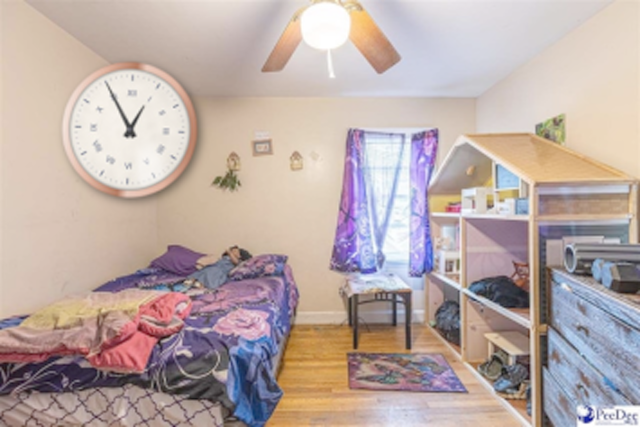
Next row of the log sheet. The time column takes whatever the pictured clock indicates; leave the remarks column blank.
12:55
